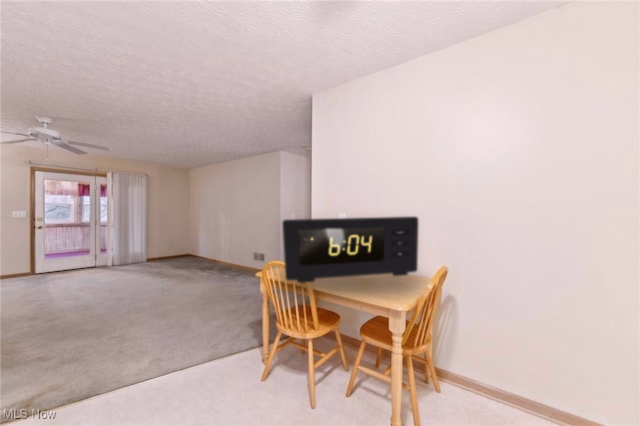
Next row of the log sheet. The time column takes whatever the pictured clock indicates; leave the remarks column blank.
6:04
